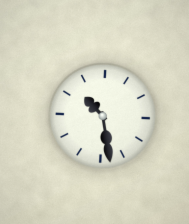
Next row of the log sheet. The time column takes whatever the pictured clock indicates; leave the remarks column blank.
10:28
